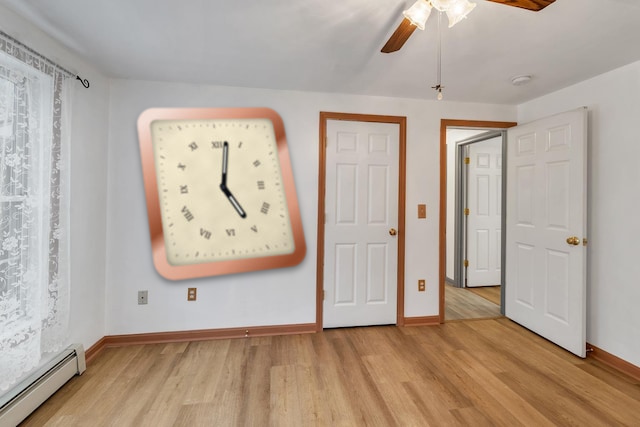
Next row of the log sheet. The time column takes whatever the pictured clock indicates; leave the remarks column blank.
5:02
